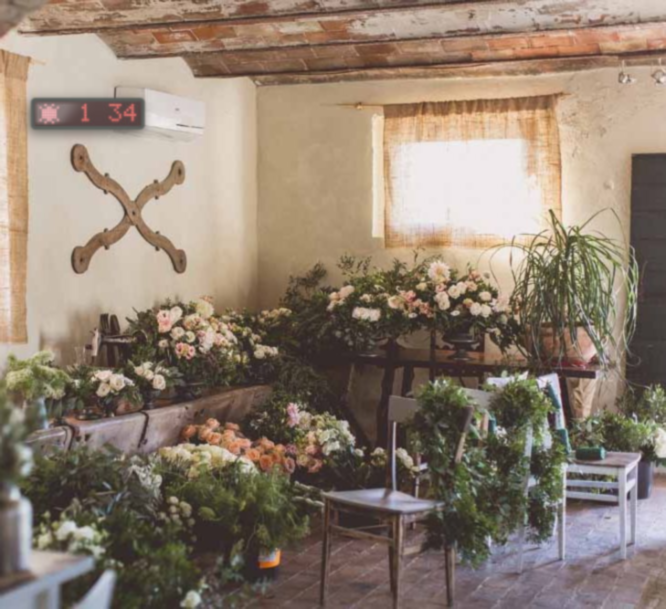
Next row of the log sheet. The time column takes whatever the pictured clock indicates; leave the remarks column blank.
1:34
